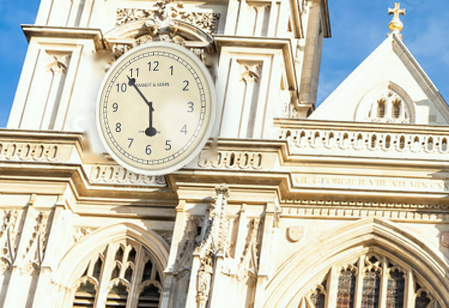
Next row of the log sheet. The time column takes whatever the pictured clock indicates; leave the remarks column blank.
5:53
